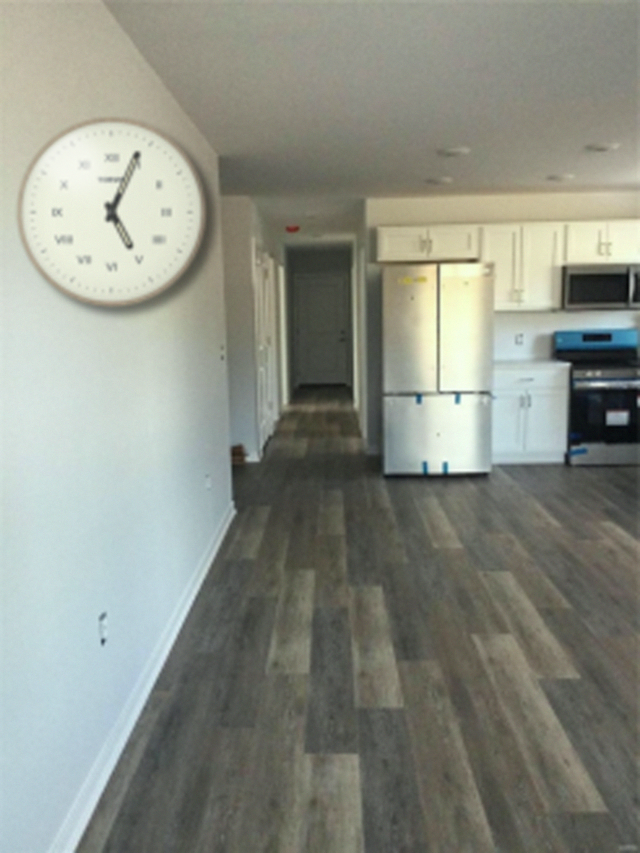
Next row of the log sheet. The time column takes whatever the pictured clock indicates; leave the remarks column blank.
5:04
